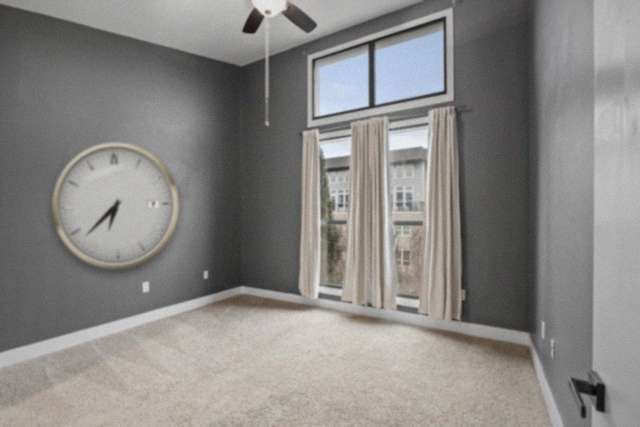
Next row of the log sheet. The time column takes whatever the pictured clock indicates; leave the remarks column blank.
6:38
